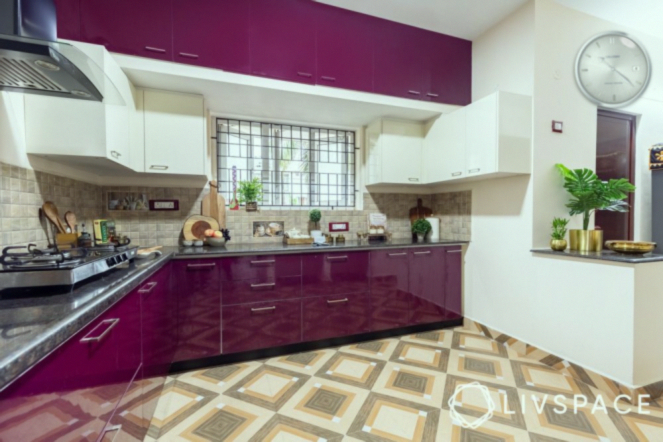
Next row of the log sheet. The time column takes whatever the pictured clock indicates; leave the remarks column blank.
10:22
